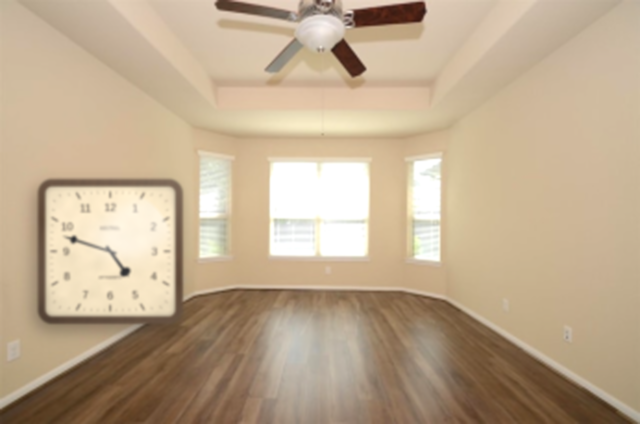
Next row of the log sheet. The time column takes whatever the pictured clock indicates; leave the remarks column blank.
4:48
